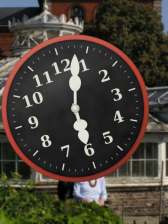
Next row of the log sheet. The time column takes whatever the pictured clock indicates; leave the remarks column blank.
6:03
